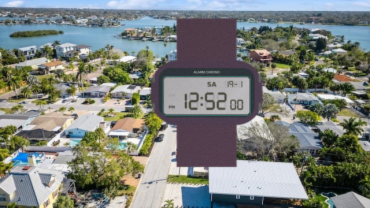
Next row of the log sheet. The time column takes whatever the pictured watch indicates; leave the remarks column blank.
12:52:00
